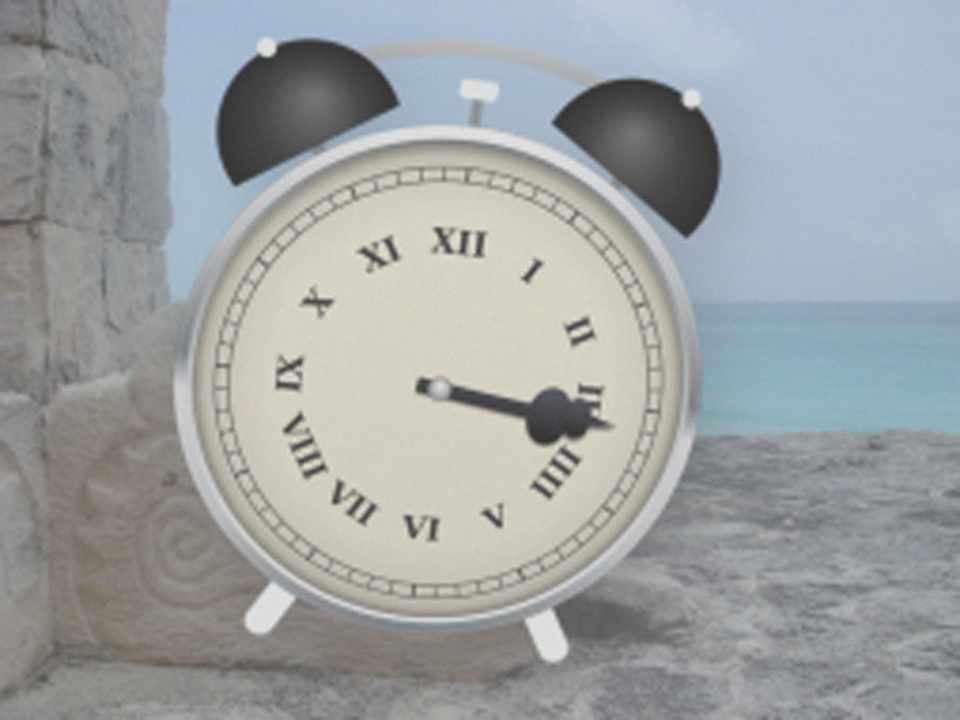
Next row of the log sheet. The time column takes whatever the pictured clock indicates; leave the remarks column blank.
3:16
